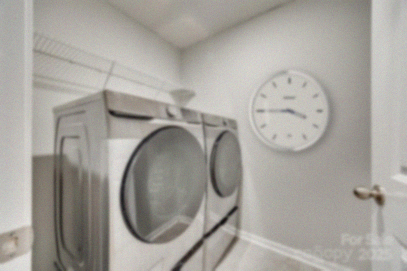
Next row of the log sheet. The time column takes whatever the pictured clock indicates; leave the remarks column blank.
3:45
